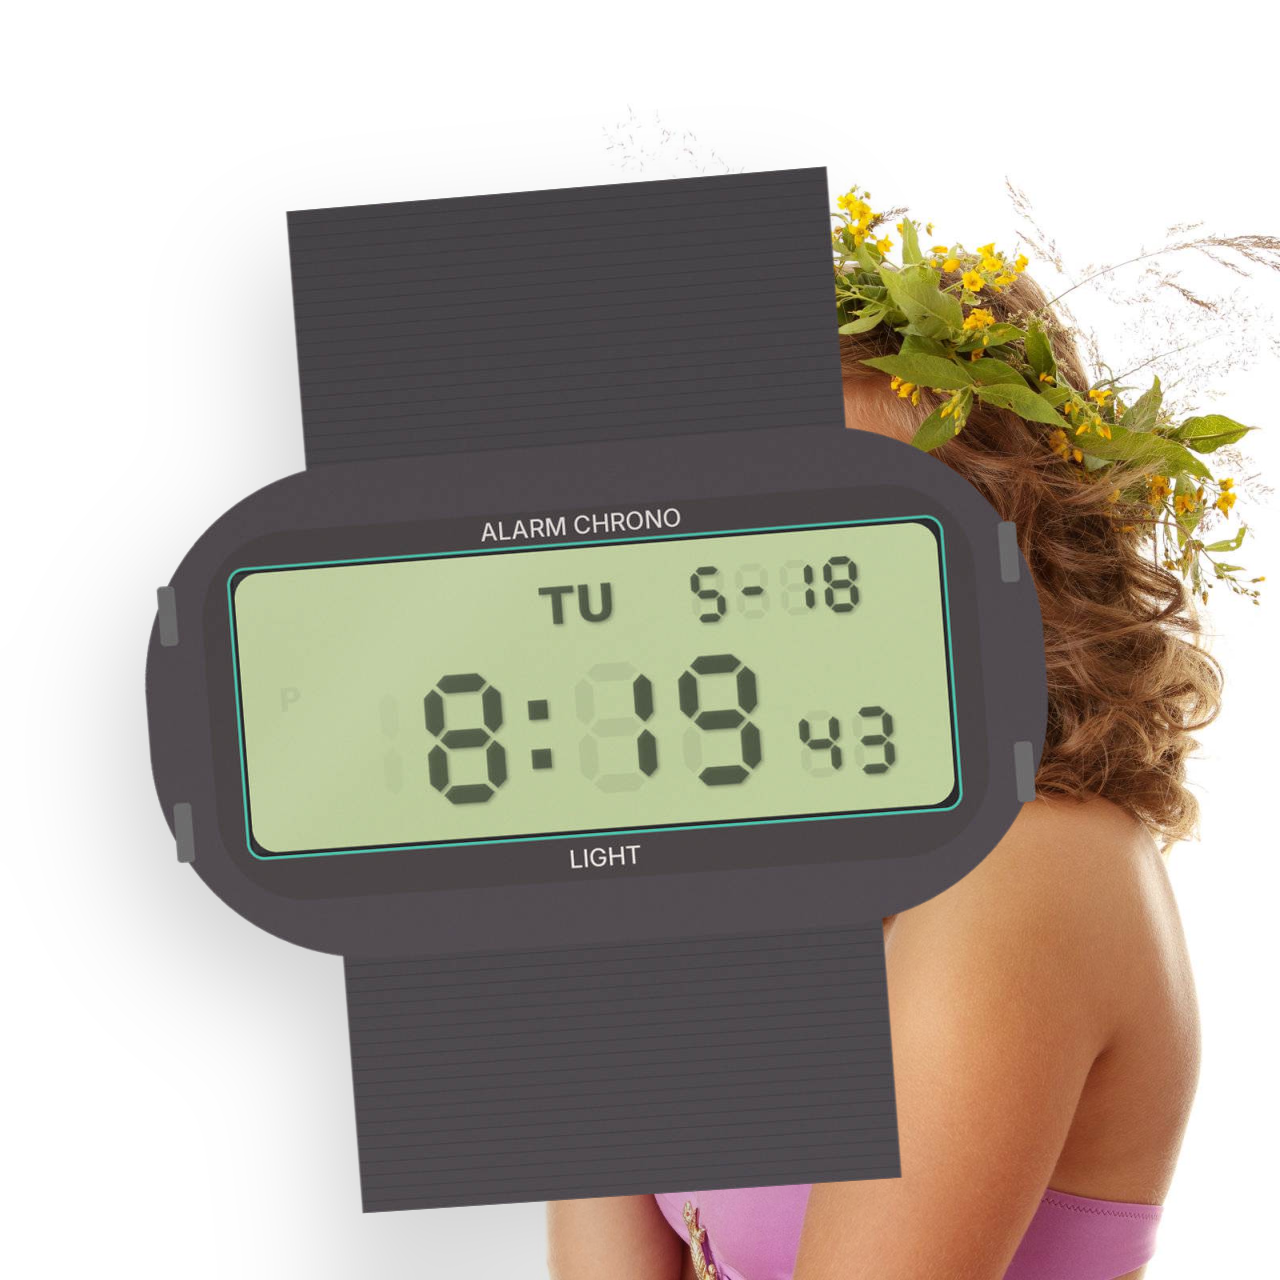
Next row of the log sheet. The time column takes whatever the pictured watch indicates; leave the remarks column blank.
8:19:43
